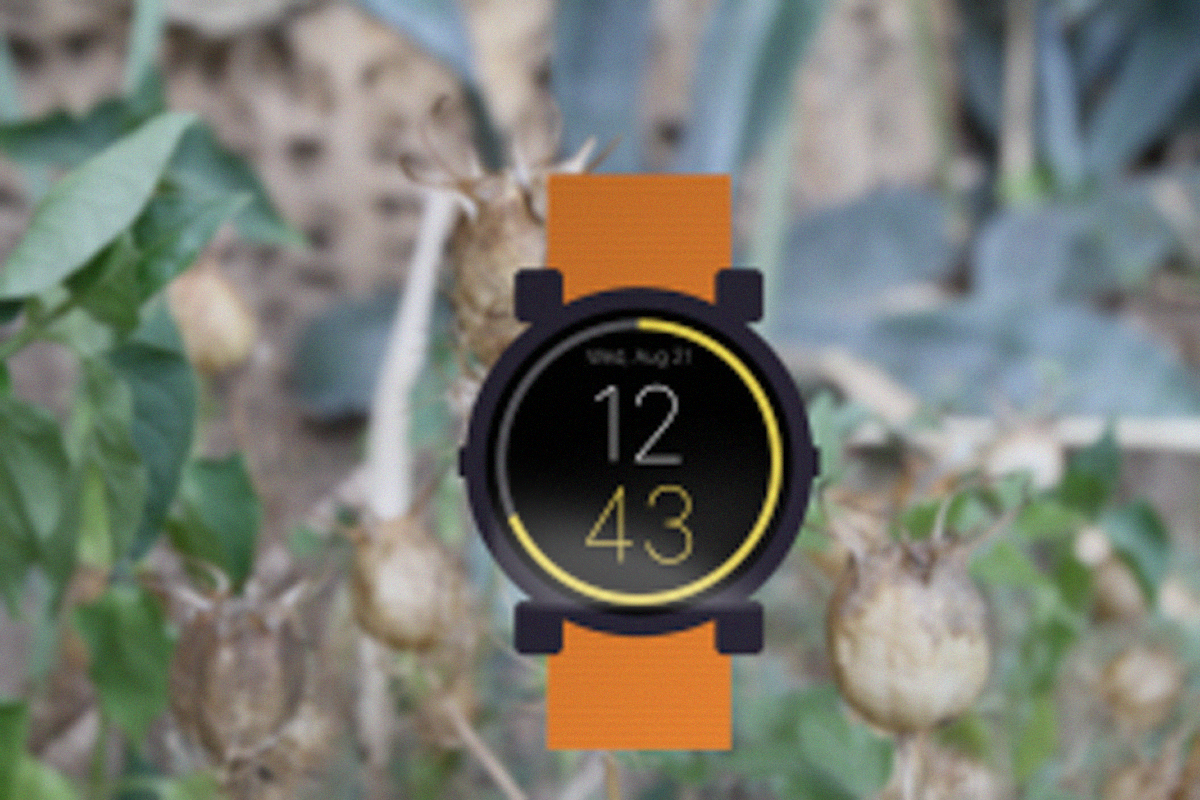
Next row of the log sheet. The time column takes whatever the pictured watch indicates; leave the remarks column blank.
12:43
